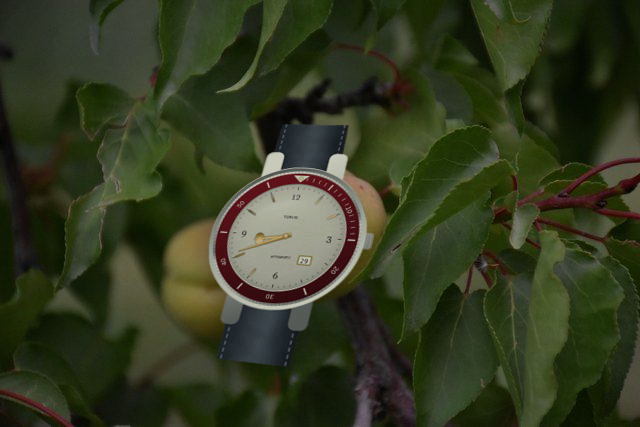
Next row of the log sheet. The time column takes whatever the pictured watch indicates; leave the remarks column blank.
8:41
